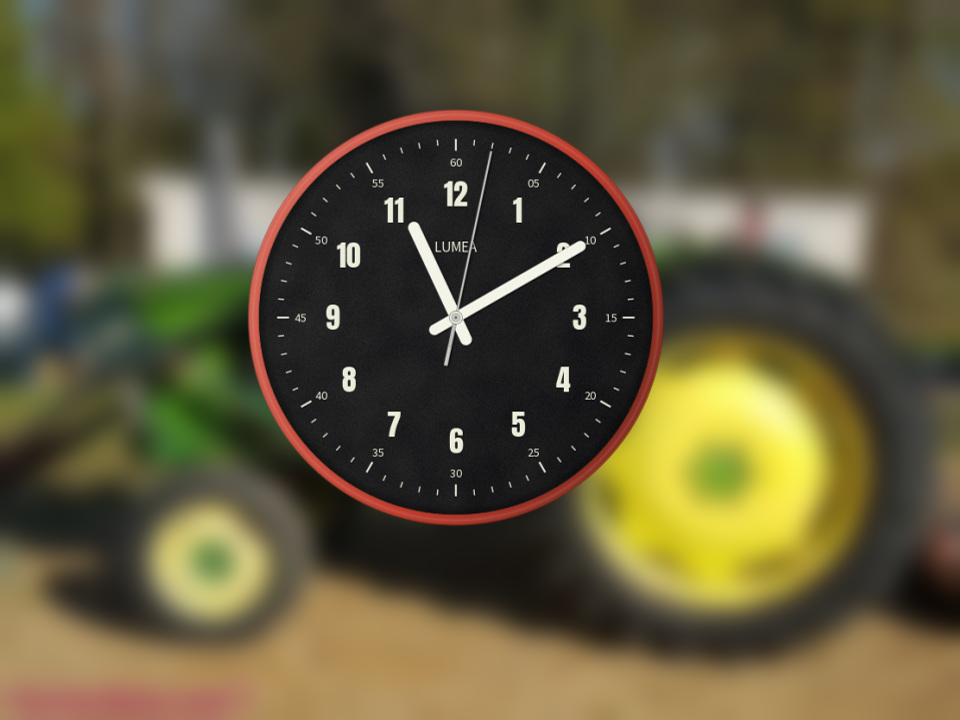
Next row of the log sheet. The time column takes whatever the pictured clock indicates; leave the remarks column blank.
11:10:02
